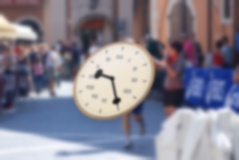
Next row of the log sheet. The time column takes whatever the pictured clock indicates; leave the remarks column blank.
9:25
